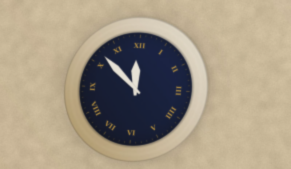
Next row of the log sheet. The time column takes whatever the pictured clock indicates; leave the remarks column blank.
11:52
